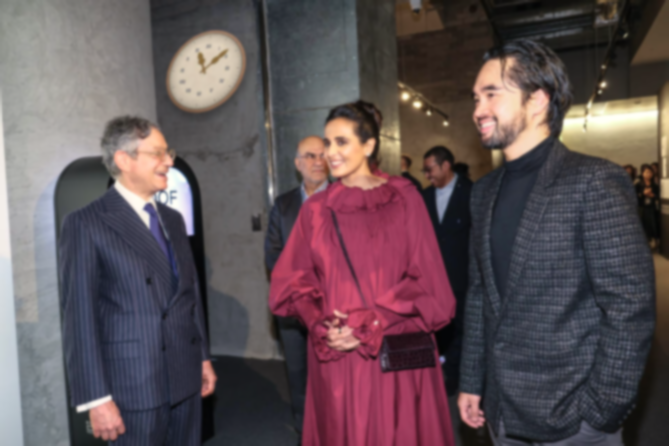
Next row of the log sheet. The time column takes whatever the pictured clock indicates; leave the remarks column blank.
11:08
